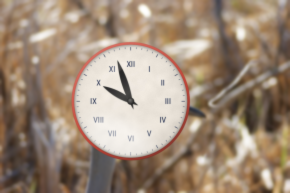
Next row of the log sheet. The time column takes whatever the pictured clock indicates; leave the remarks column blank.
9:57
